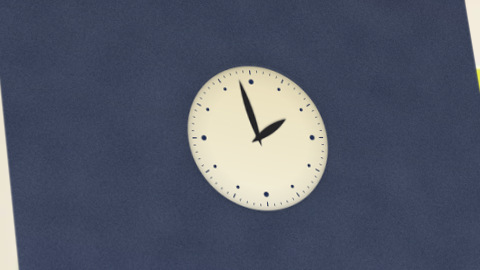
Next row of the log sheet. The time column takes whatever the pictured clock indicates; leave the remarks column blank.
1:58
